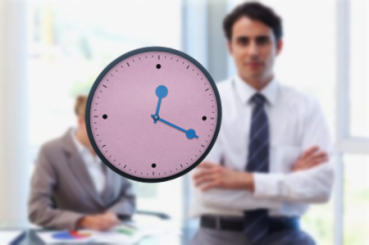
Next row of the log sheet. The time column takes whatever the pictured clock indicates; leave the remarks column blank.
12:19
